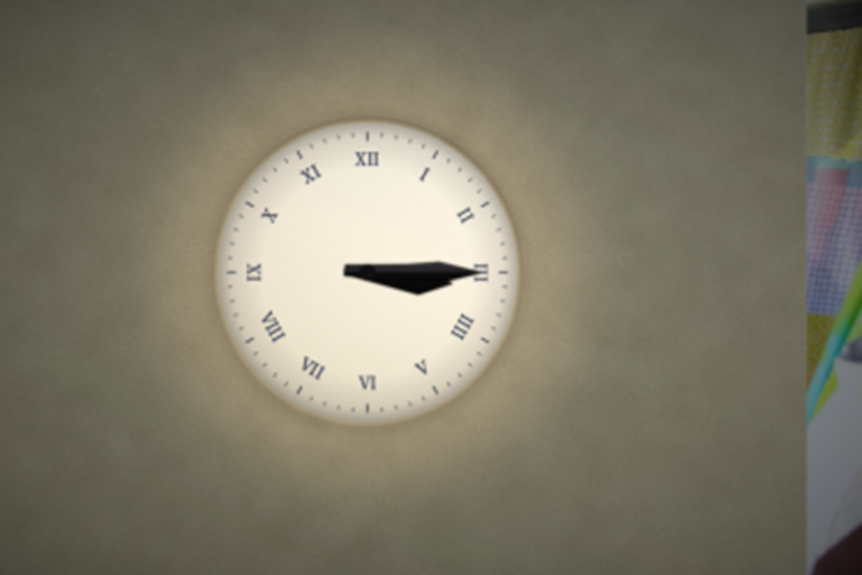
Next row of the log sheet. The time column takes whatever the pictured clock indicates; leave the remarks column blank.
3:15
